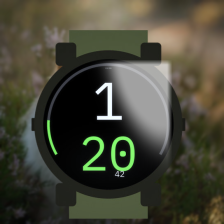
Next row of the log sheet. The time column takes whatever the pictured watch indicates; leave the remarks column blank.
1:20:42
